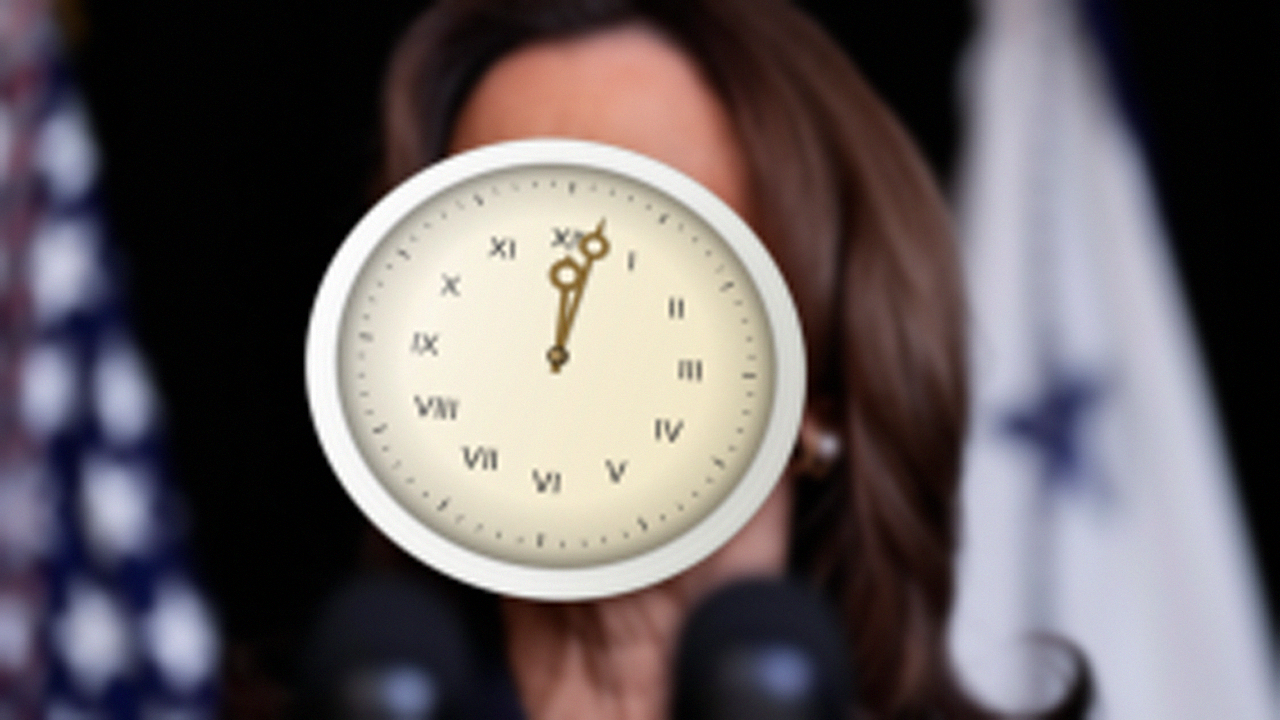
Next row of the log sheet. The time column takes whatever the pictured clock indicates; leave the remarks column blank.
12:02
